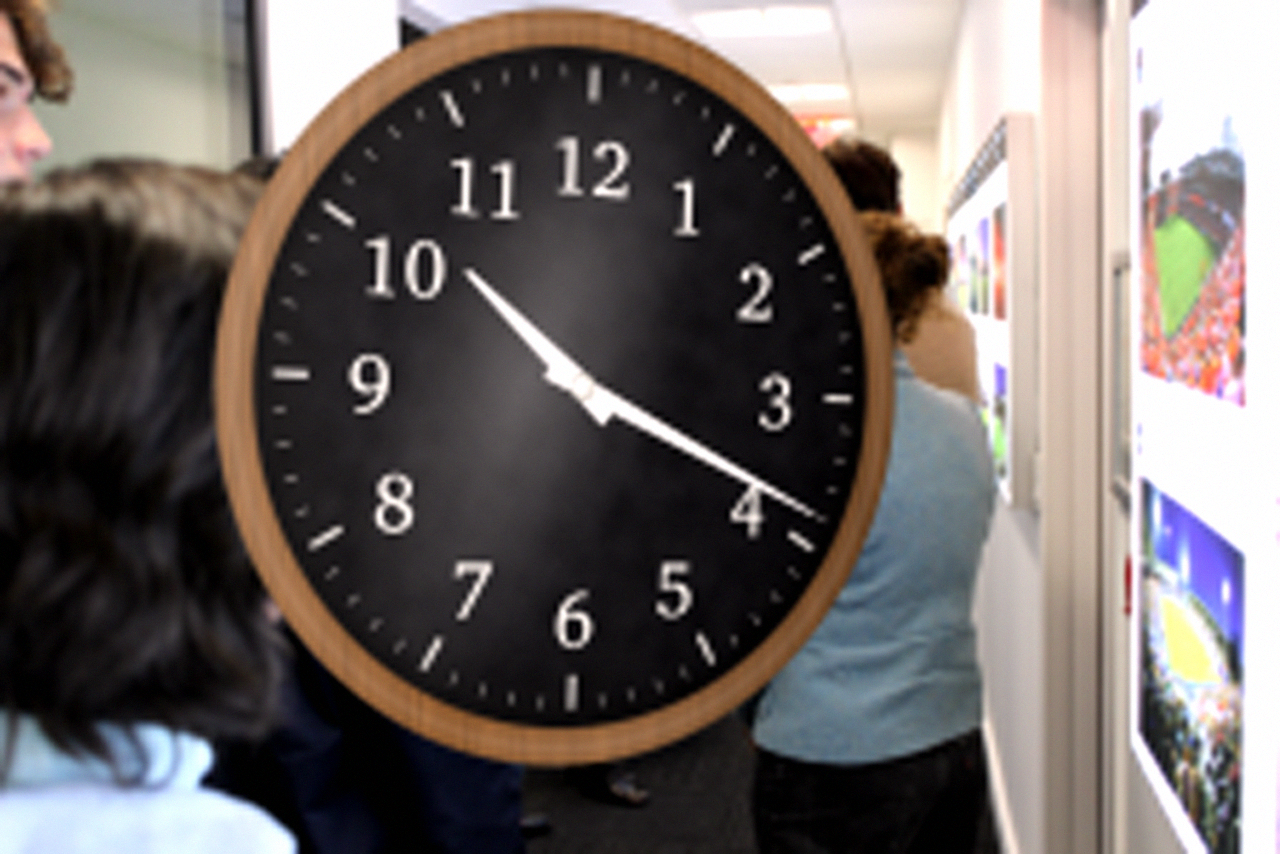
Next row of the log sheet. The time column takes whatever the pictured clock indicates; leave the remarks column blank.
10:19
